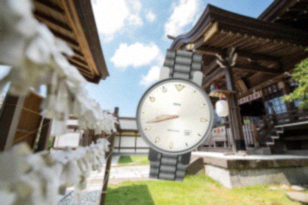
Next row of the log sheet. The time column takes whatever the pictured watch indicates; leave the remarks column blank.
8:42
